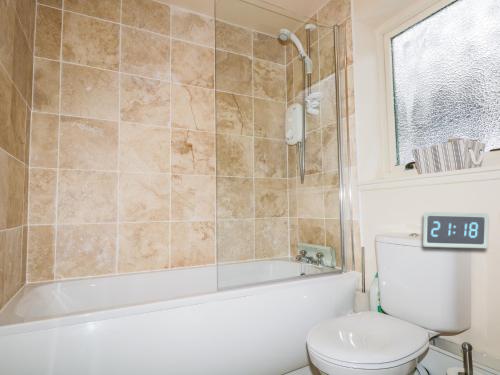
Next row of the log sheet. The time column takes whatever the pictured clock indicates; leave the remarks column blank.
21:18
